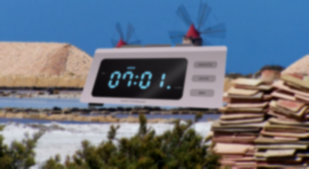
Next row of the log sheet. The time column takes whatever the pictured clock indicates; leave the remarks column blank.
7:01
